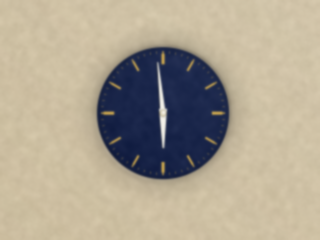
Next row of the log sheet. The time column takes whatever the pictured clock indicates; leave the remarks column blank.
5:59
